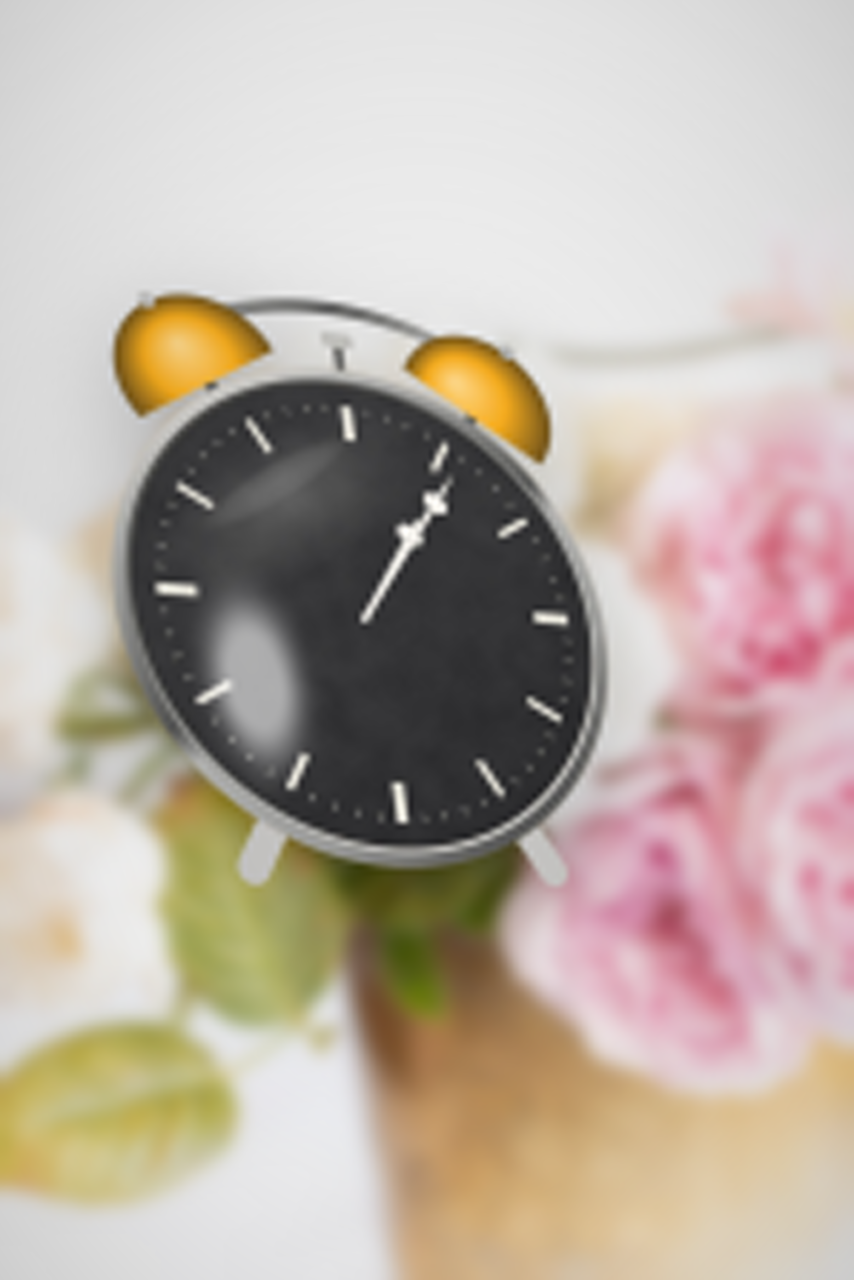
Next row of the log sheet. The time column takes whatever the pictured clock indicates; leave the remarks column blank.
1:06
